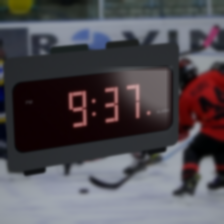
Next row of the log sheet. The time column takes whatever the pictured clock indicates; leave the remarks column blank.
9:37
